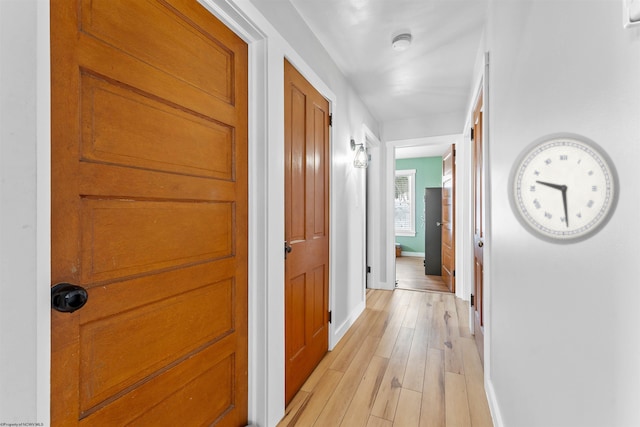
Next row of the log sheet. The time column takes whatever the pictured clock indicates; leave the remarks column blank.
9:29
